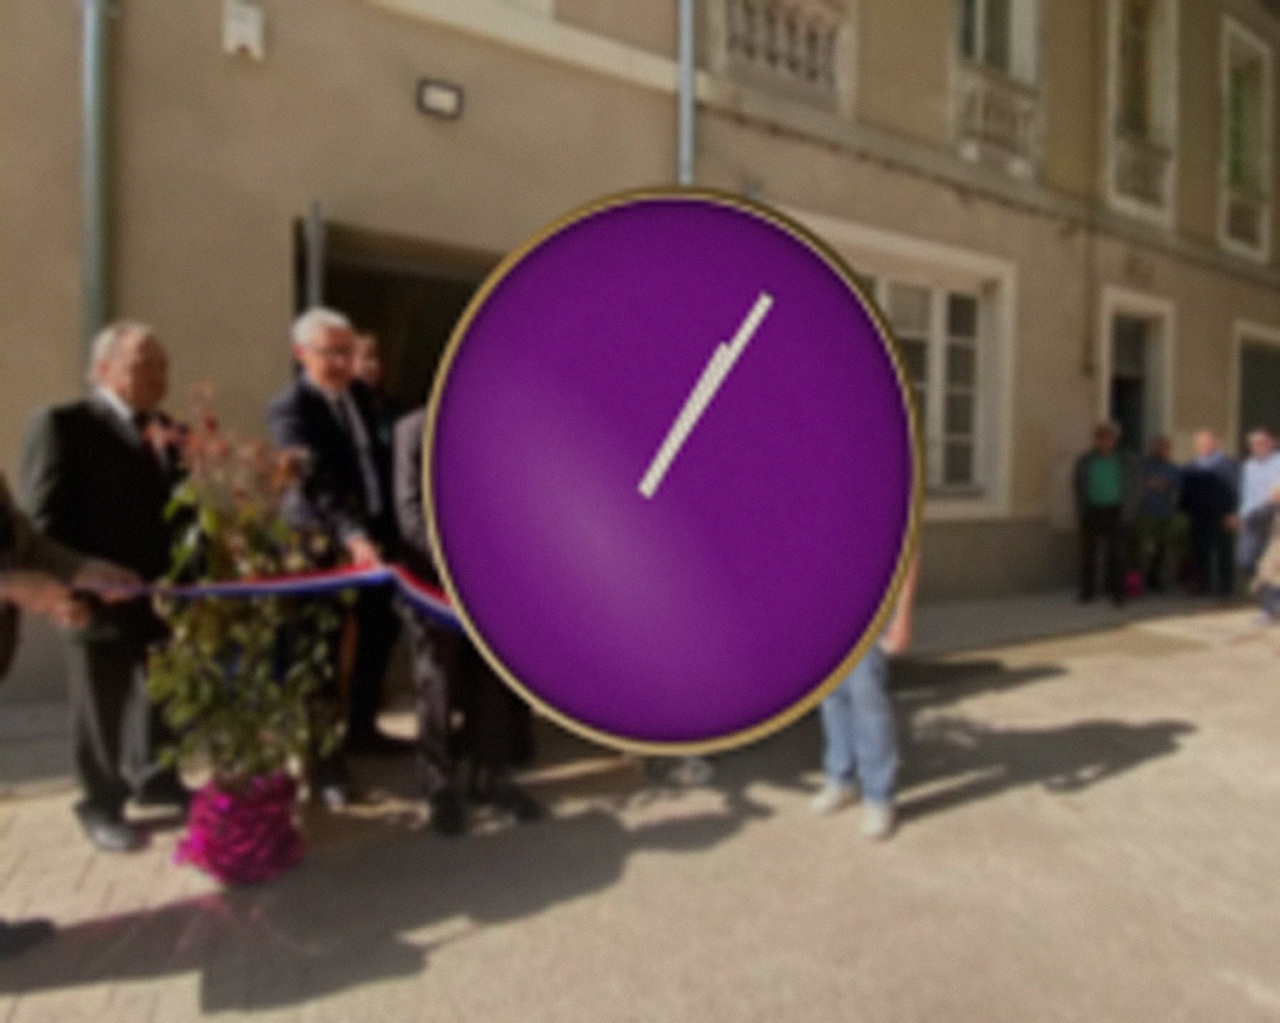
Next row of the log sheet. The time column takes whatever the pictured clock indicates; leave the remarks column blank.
1:06
